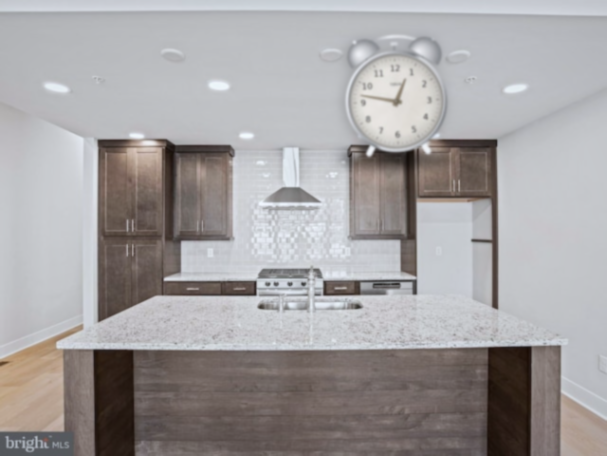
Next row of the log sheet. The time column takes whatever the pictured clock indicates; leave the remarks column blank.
12:47
